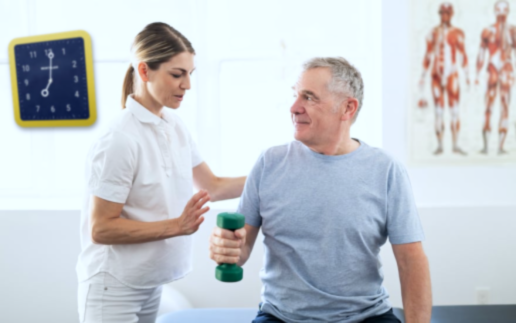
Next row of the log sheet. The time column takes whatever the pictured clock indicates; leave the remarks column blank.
7:01
